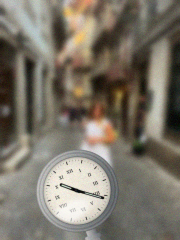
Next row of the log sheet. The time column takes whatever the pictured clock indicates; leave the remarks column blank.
10:21
